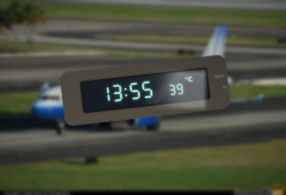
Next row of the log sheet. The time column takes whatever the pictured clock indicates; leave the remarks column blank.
13:55
